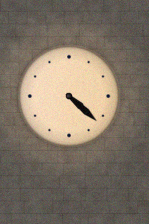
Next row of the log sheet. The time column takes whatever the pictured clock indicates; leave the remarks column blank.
4:22
